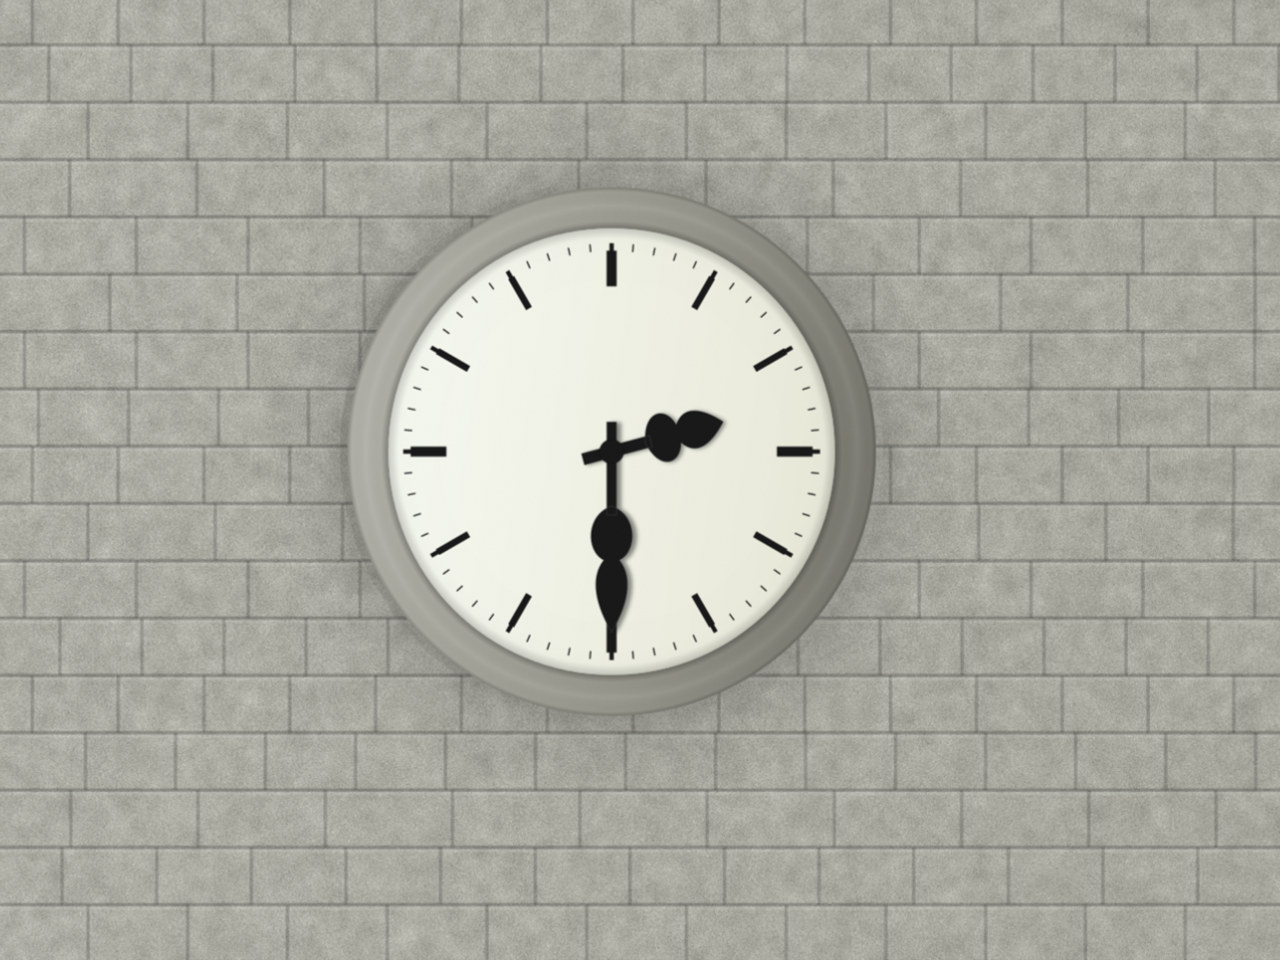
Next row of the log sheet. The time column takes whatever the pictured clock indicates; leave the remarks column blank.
2:30
